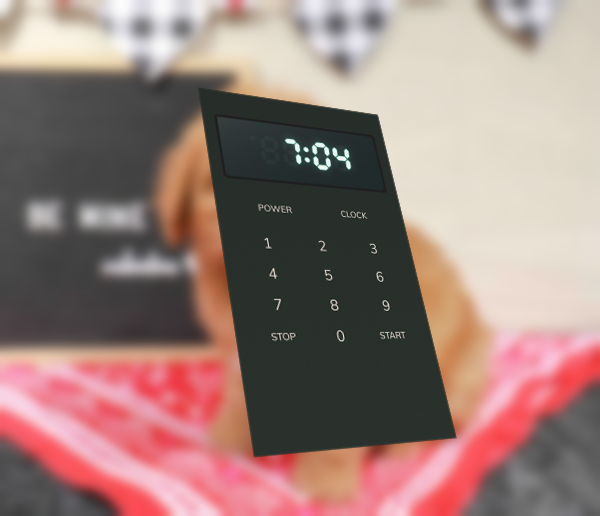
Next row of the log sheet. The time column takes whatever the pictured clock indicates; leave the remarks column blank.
7:04
